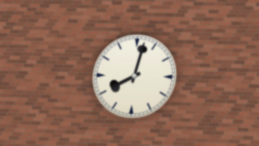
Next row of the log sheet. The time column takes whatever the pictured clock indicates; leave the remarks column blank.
8:02
